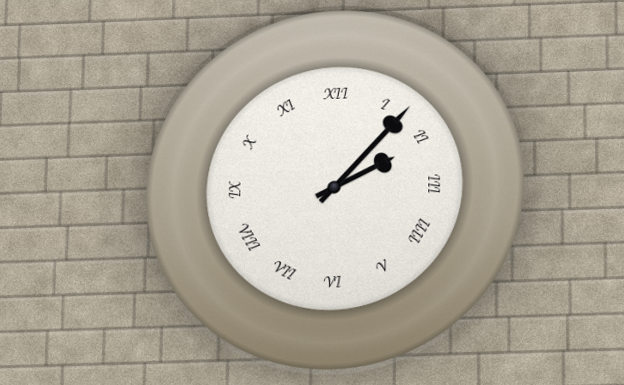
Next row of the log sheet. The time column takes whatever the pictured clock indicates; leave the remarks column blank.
2:07
